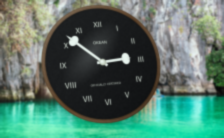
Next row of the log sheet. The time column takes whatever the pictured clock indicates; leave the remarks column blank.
2:52
